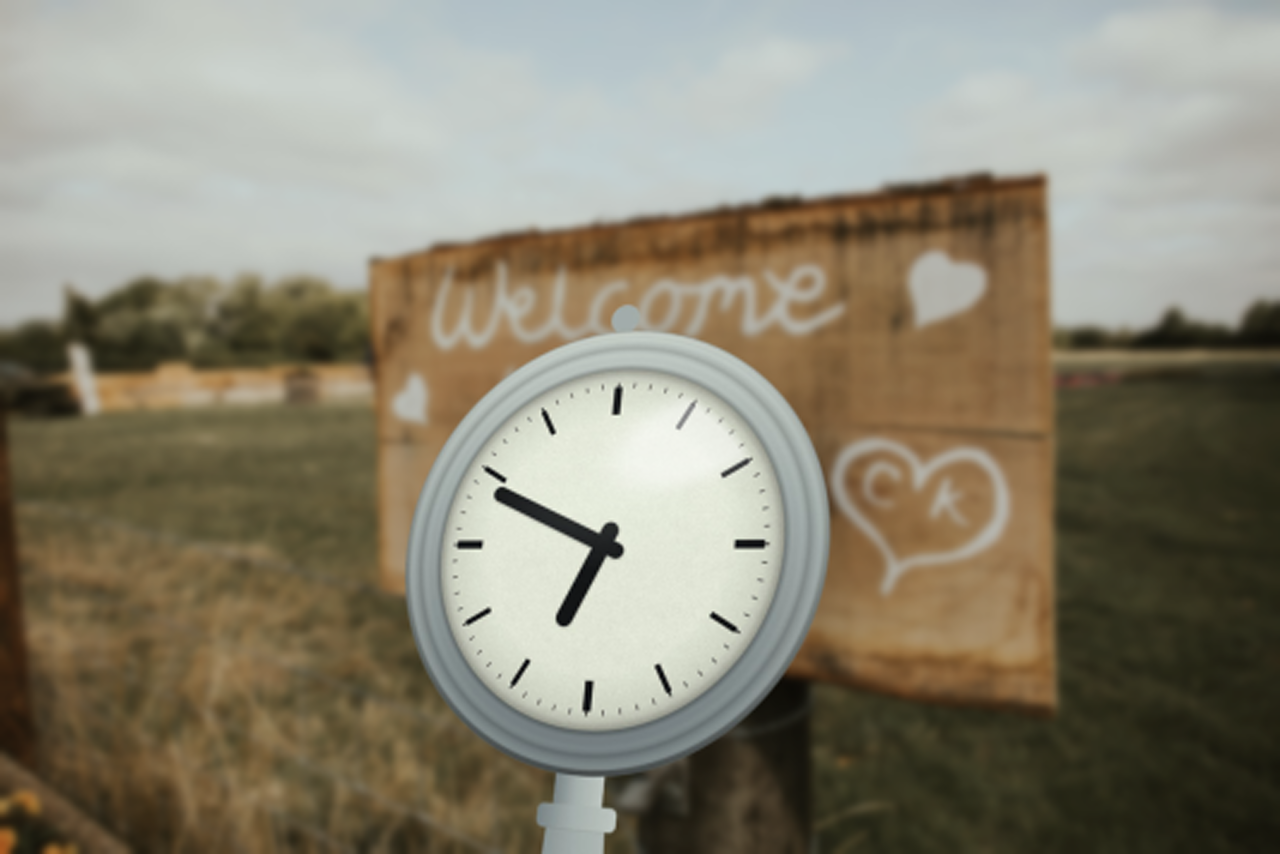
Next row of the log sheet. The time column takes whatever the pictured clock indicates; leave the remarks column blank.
6:49
